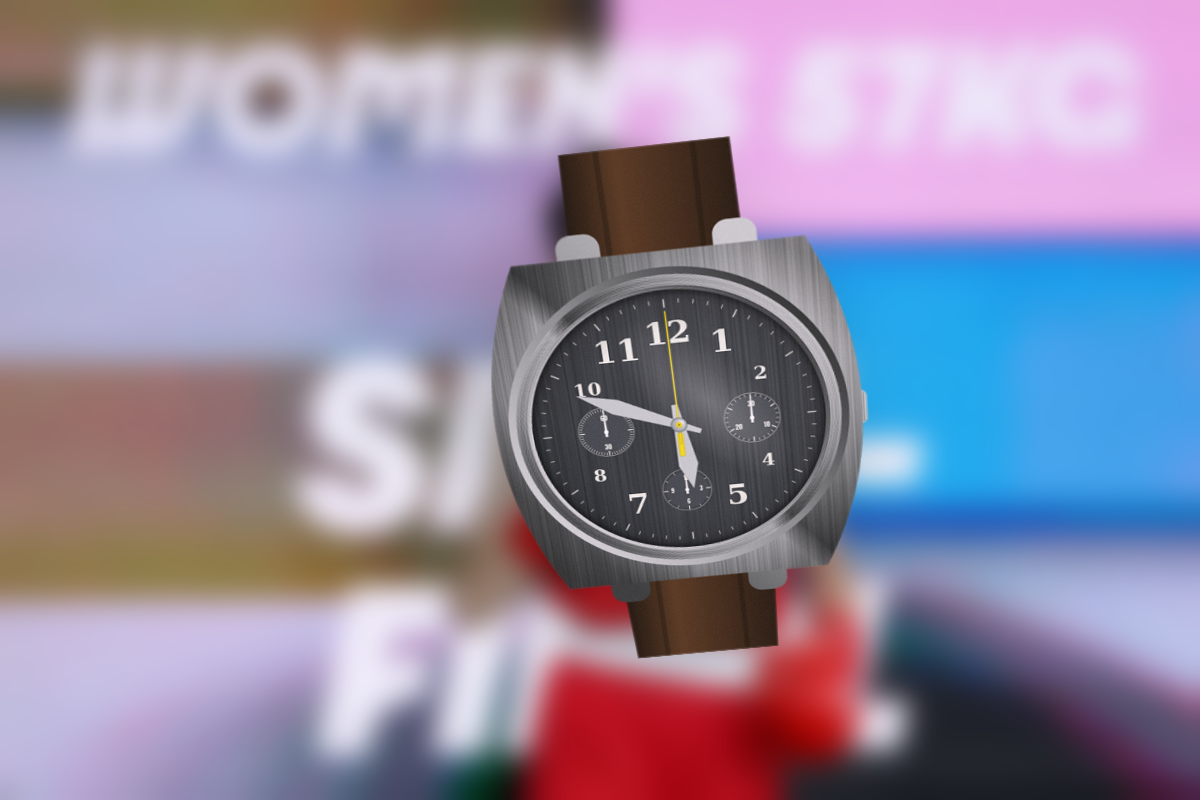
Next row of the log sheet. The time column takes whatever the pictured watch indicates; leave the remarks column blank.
5:49
